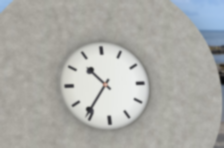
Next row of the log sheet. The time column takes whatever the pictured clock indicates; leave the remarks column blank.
10:36
